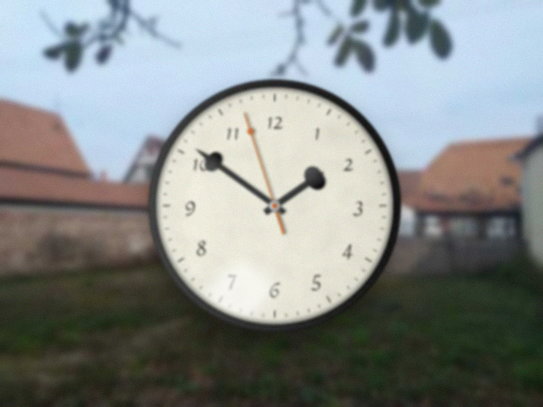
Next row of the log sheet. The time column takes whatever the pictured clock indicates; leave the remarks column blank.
1:50:57
